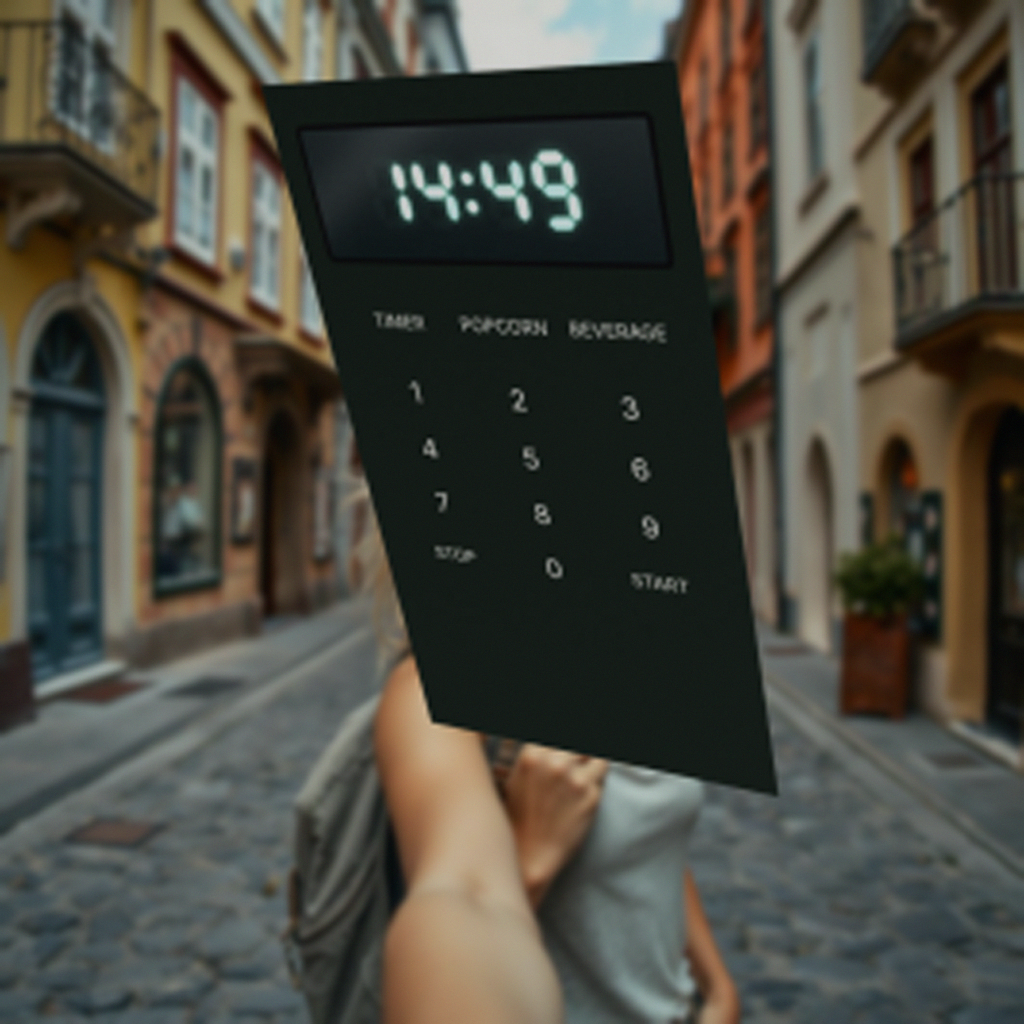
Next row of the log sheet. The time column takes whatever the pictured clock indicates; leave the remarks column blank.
14:49
